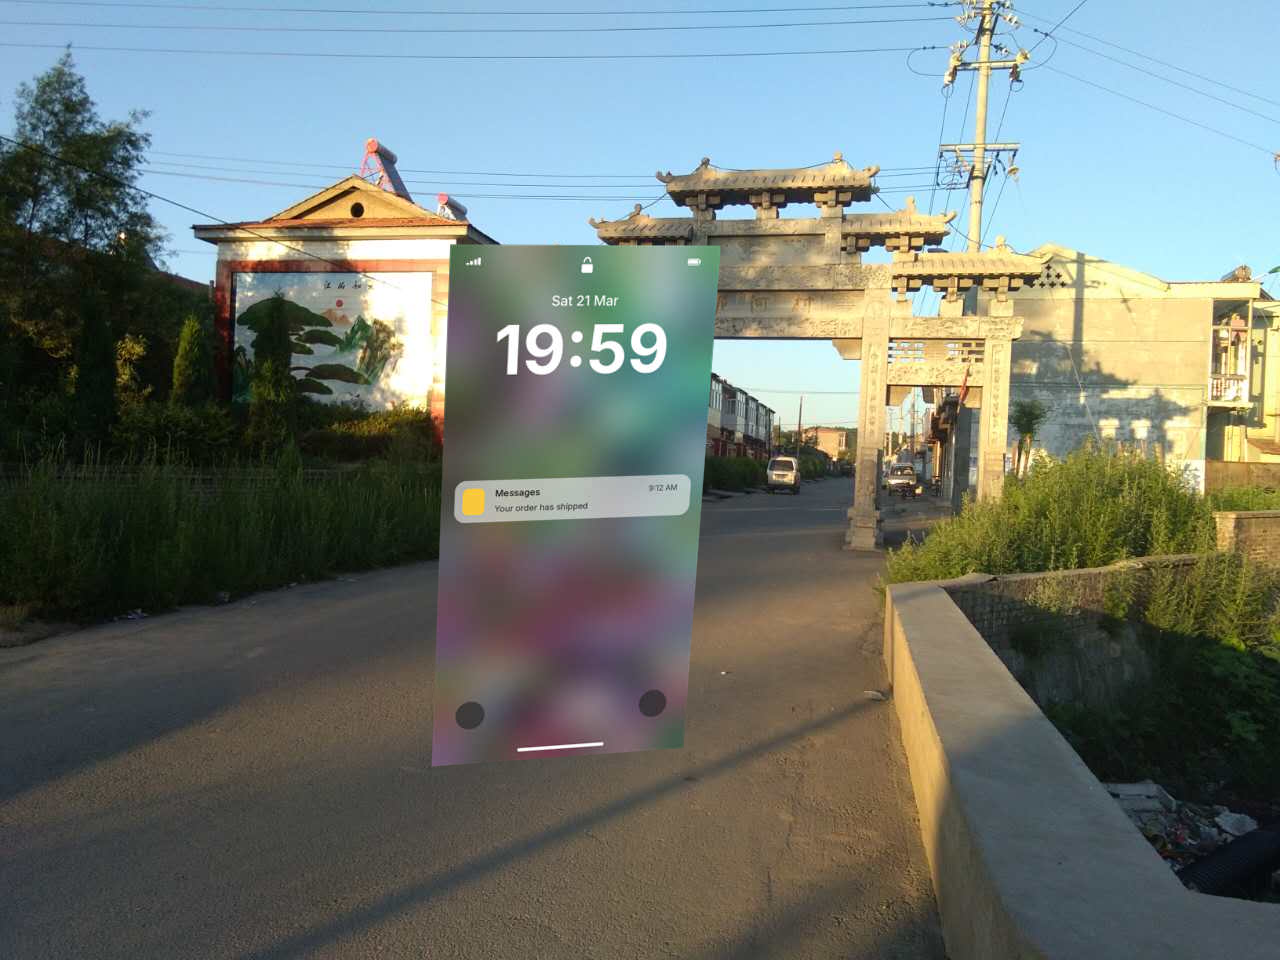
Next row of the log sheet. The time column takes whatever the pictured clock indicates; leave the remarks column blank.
19:59
